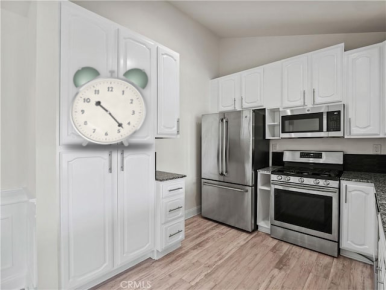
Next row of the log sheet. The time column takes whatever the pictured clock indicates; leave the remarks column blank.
10:23
